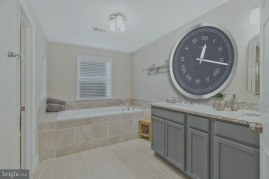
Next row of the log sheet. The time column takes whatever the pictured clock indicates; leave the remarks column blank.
12:16
